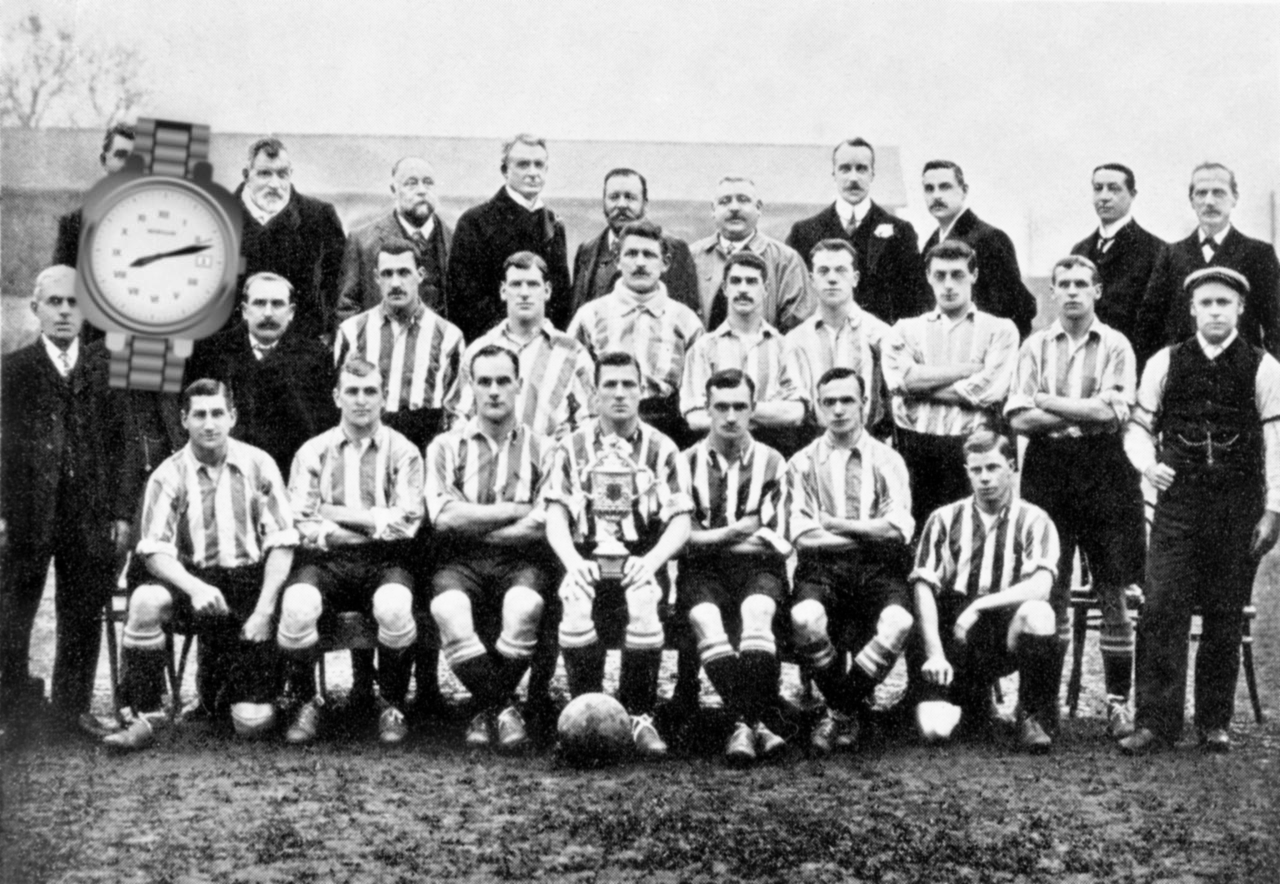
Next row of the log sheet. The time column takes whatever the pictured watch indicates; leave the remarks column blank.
8:12:11
